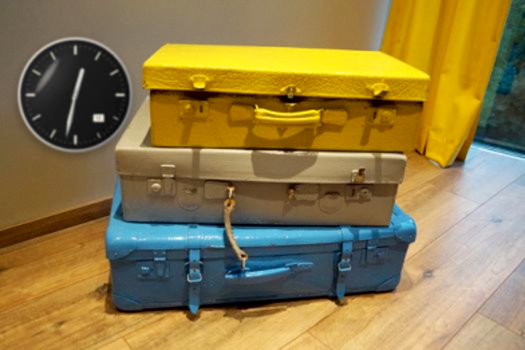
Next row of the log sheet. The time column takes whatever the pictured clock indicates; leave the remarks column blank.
12:32
